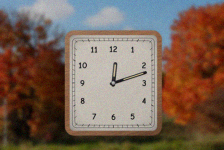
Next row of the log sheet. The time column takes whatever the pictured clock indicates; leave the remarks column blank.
12:12
